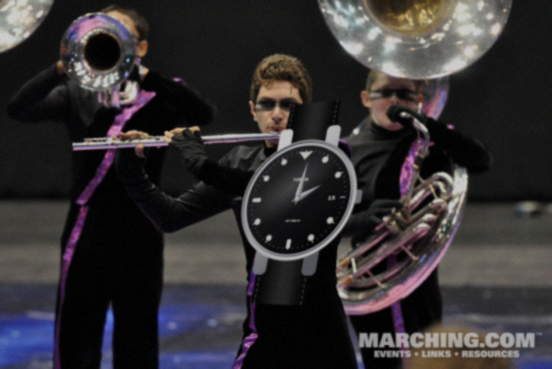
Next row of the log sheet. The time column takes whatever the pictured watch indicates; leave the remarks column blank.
2:01
